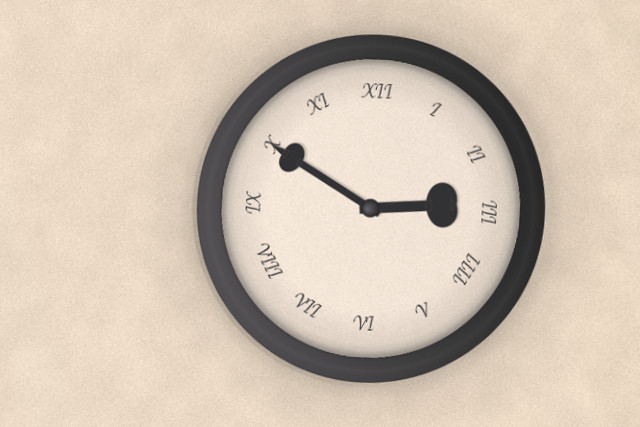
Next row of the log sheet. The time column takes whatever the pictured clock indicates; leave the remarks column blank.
2:50
